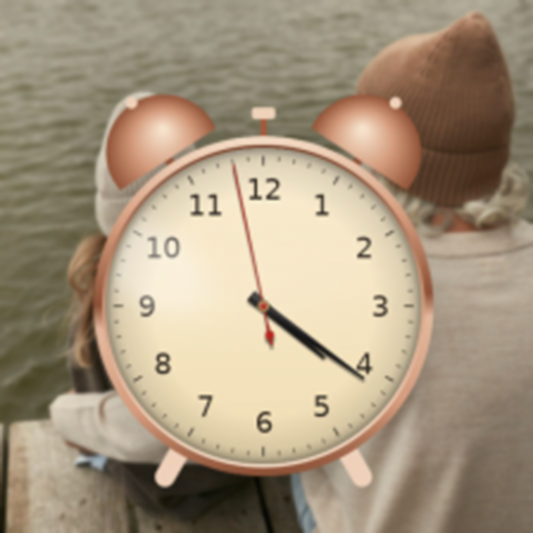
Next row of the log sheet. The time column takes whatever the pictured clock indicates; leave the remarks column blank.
4:20:58
